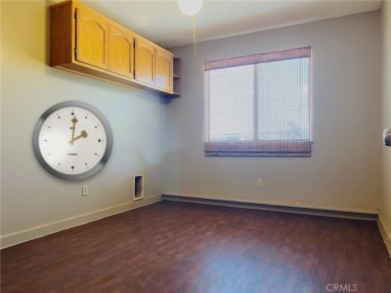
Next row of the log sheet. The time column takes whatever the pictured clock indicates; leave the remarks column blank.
2:01
